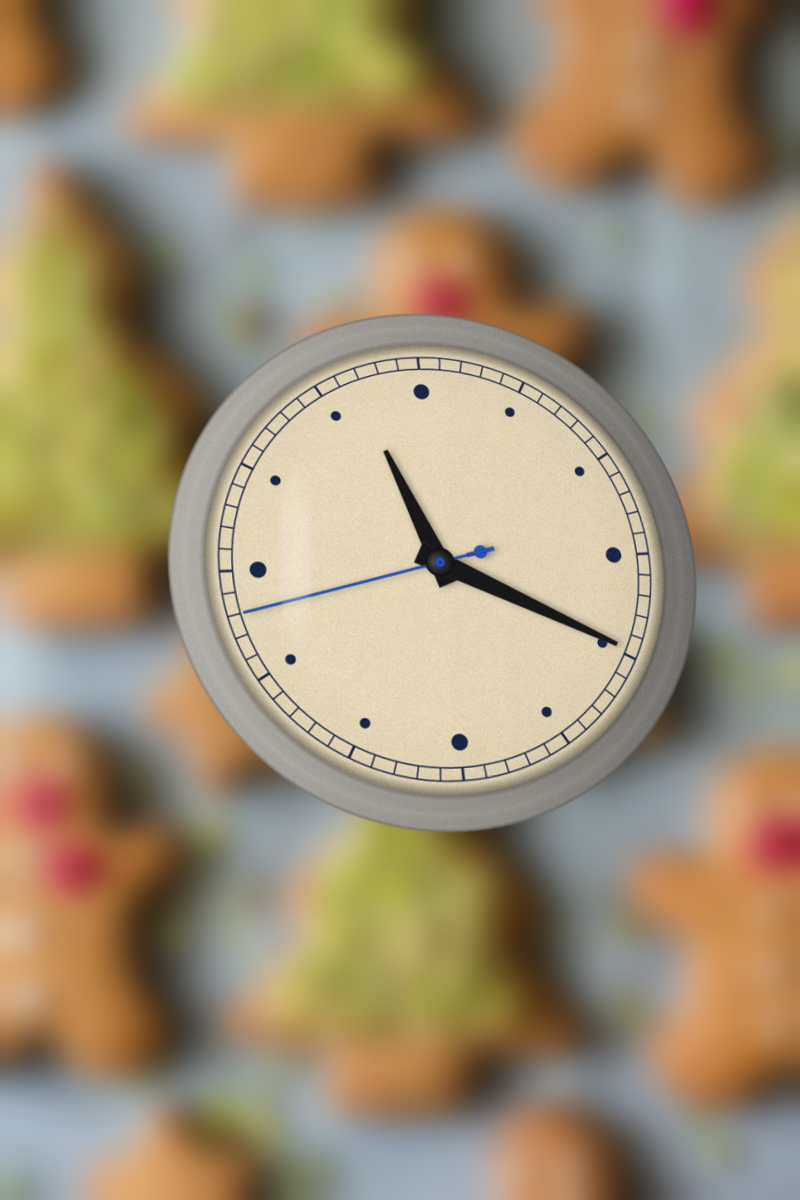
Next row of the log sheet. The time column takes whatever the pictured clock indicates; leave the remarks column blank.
11:19:43
